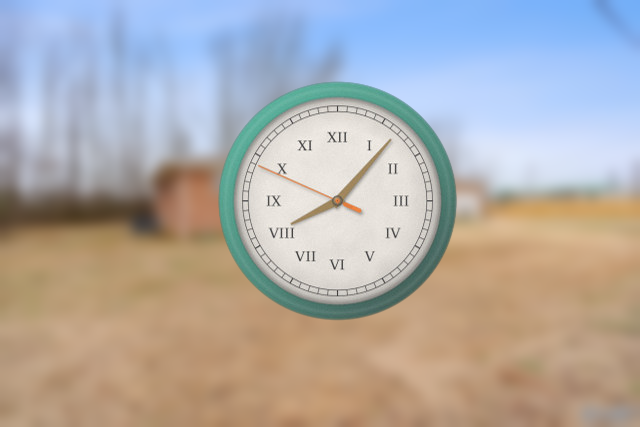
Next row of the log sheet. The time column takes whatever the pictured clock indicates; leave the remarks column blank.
8:06:49
